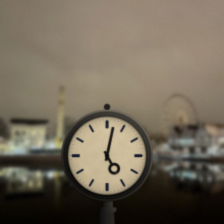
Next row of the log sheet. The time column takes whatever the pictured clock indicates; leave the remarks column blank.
5:02
